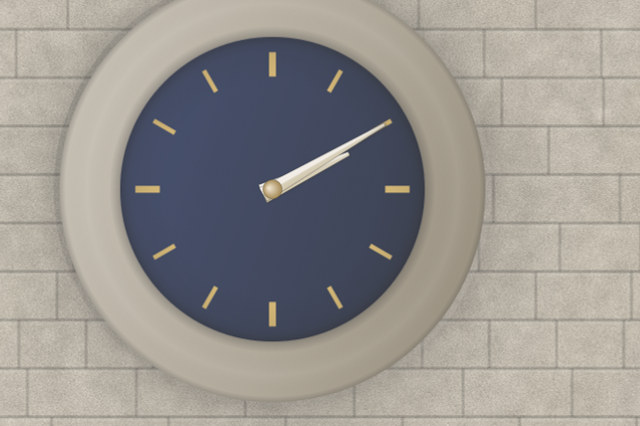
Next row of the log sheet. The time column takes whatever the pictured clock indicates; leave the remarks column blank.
2:10
